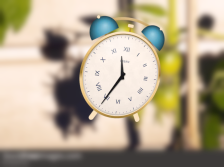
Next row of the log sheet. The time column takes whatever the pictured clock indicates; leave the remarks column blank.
11:35
